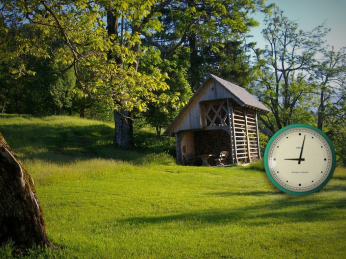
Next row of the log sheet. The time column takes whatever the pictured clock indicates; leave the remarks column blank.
9:02
